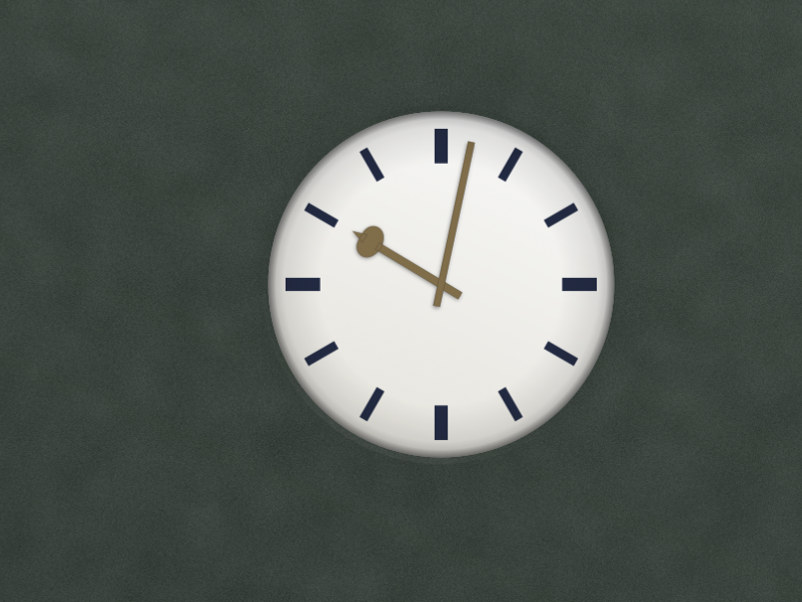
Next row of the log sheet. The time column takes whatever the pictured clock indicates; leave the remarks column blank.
10:02
